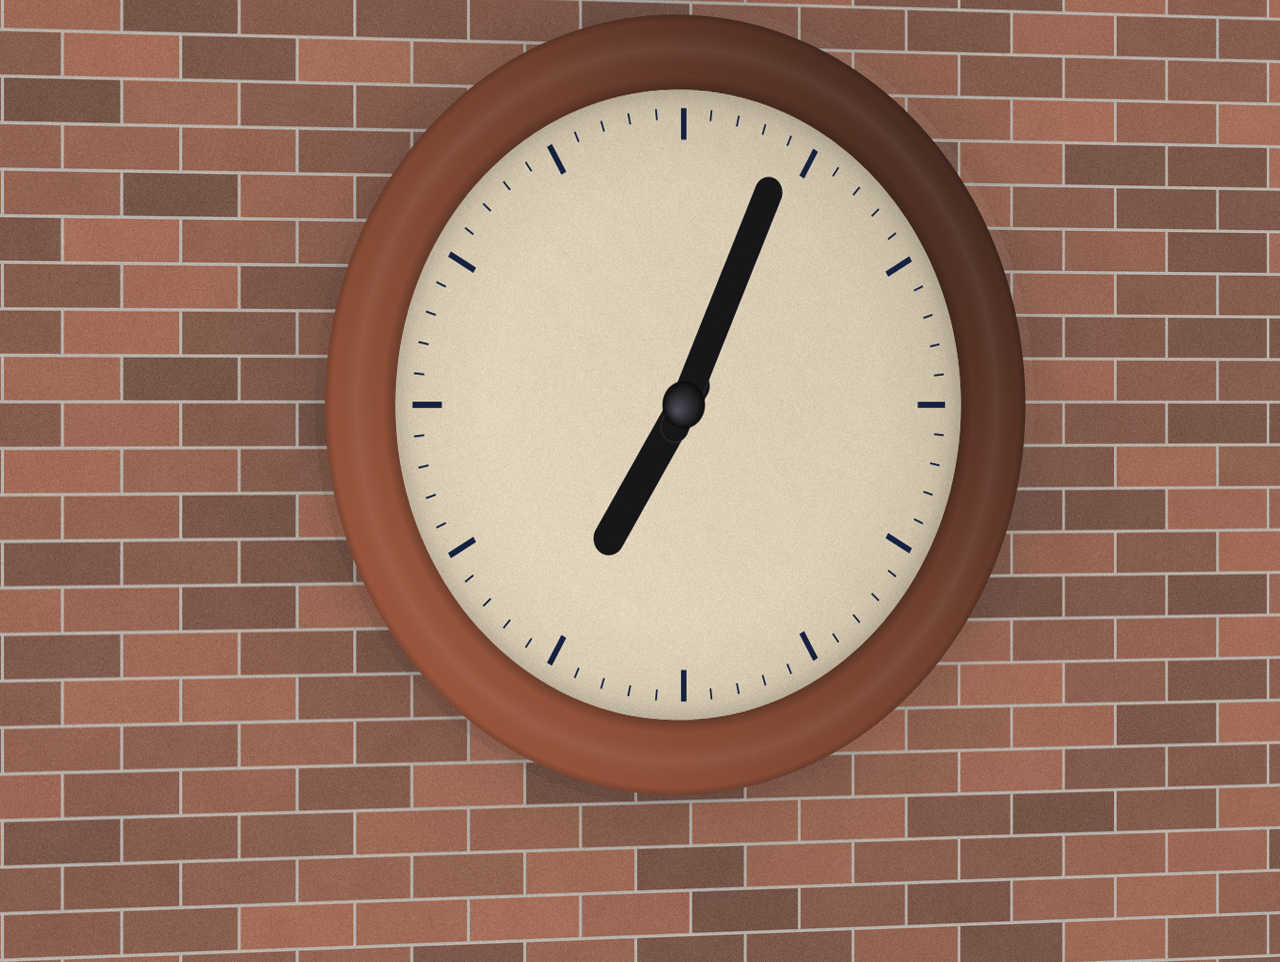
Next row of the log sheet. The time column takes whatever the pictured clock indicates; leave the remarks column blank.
7:04
